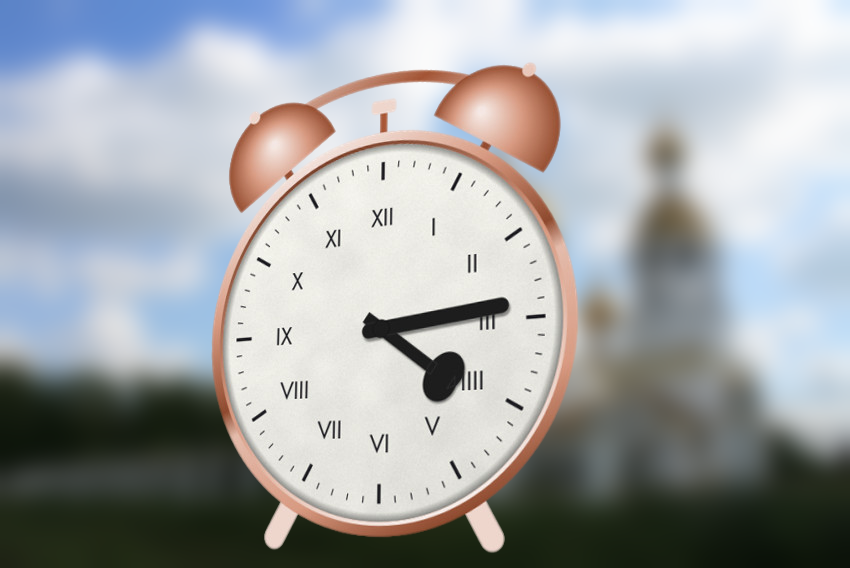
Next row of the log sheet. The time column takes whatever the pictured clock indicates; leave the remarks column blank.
4:14
